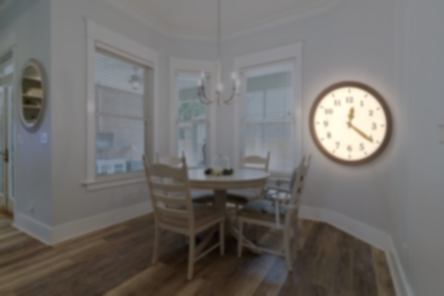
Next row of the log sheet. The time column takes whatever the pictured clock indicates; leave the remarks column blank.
12:21
